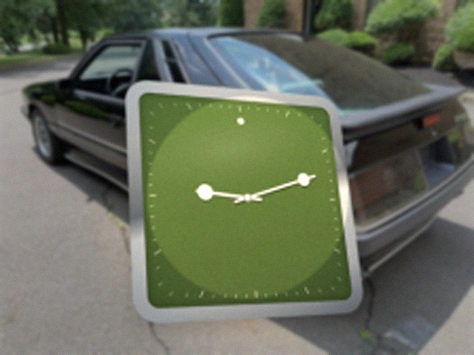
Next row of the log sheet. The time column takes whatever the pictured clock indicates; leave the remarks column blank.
9:12
